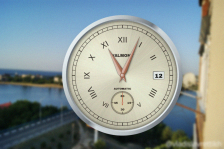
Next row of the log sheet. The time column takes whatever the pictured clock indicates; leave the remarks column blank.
11:04
